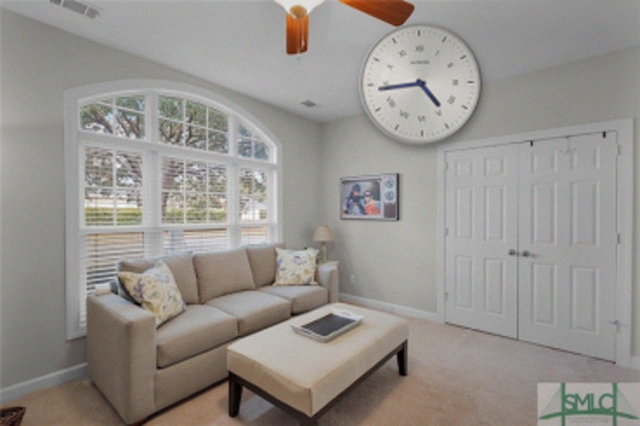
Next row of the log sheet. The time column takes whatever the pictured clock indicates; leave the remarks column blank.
4:44
